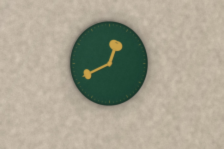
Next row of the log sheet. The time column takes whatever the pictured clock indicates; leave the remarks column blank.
12:41
